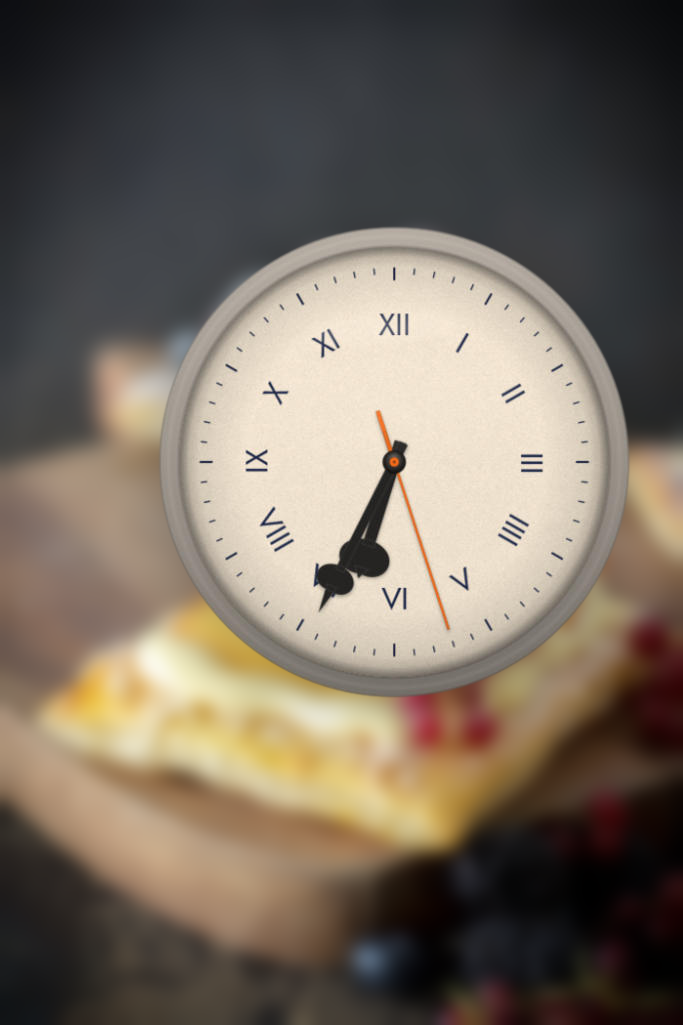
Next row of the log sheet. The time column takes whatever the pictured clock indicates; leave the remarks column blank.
6:34:27
